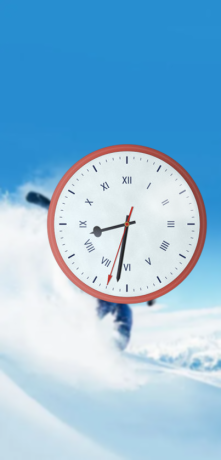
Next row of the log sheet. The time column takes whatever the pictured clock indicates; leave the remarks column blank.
8:31:33
